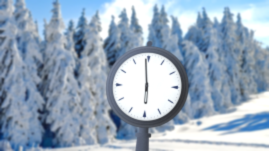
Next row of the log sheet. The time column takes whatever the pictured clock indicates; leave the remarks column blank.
5:59
